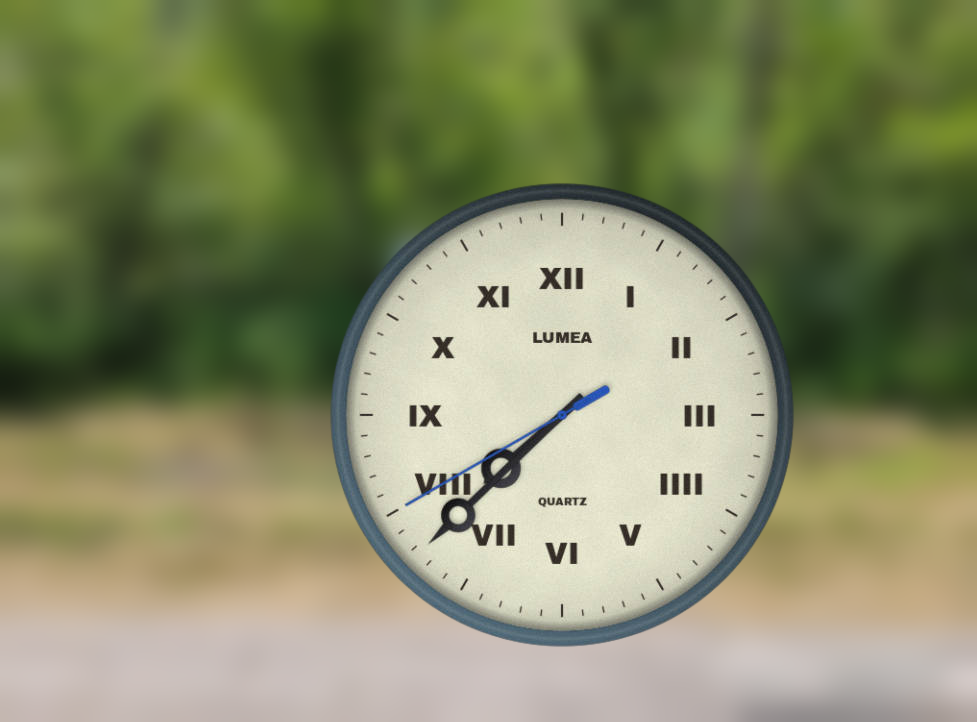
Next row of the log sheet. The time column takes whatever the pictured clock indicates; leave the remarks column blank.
7:37:40
